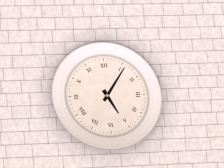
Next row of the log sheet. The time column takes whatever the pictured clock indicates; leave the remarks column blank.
5:06
